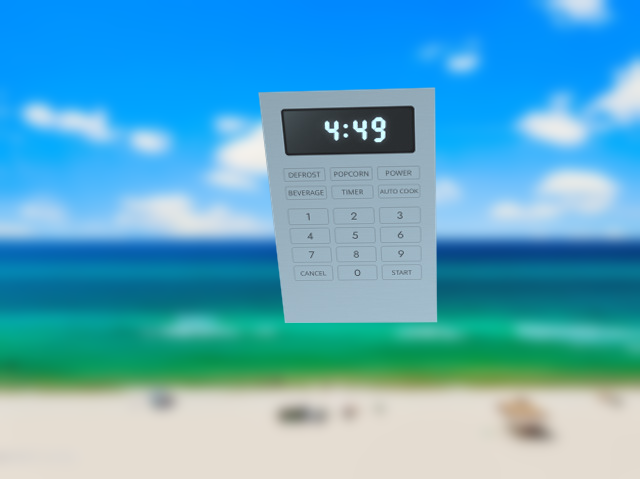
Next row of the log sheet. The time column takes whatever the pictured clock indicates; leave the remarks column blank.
4:49
